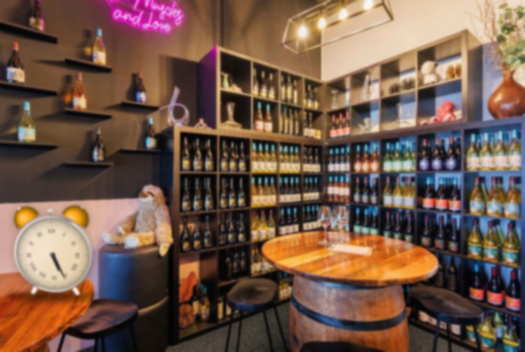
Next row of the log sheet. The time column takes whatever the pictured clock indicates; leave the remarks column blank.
5:26
